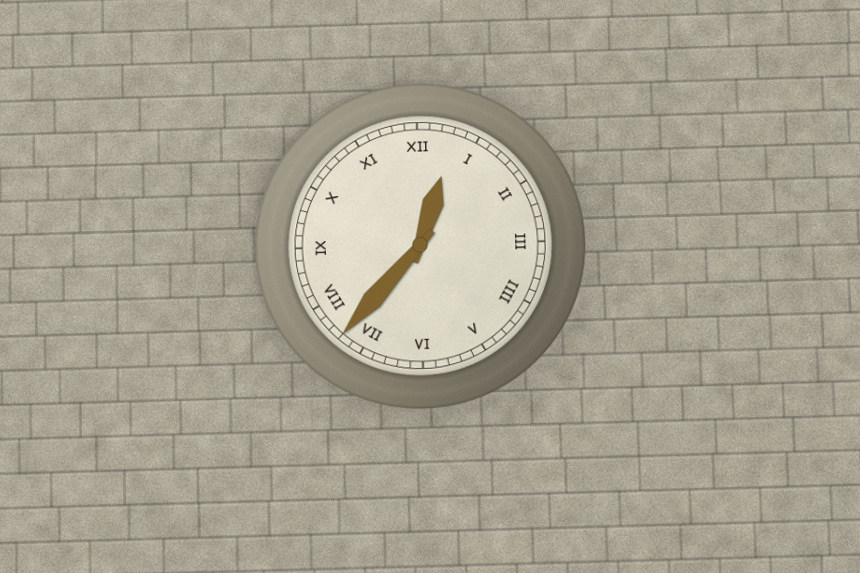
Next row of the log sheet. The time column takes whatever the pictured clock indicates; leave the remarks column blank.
12:37
